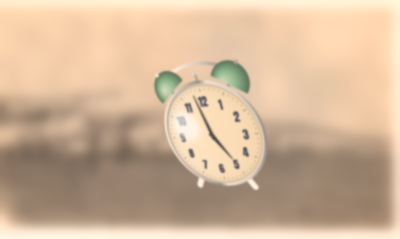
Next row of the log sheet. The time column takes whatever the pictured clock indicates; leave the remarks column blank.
4:58
